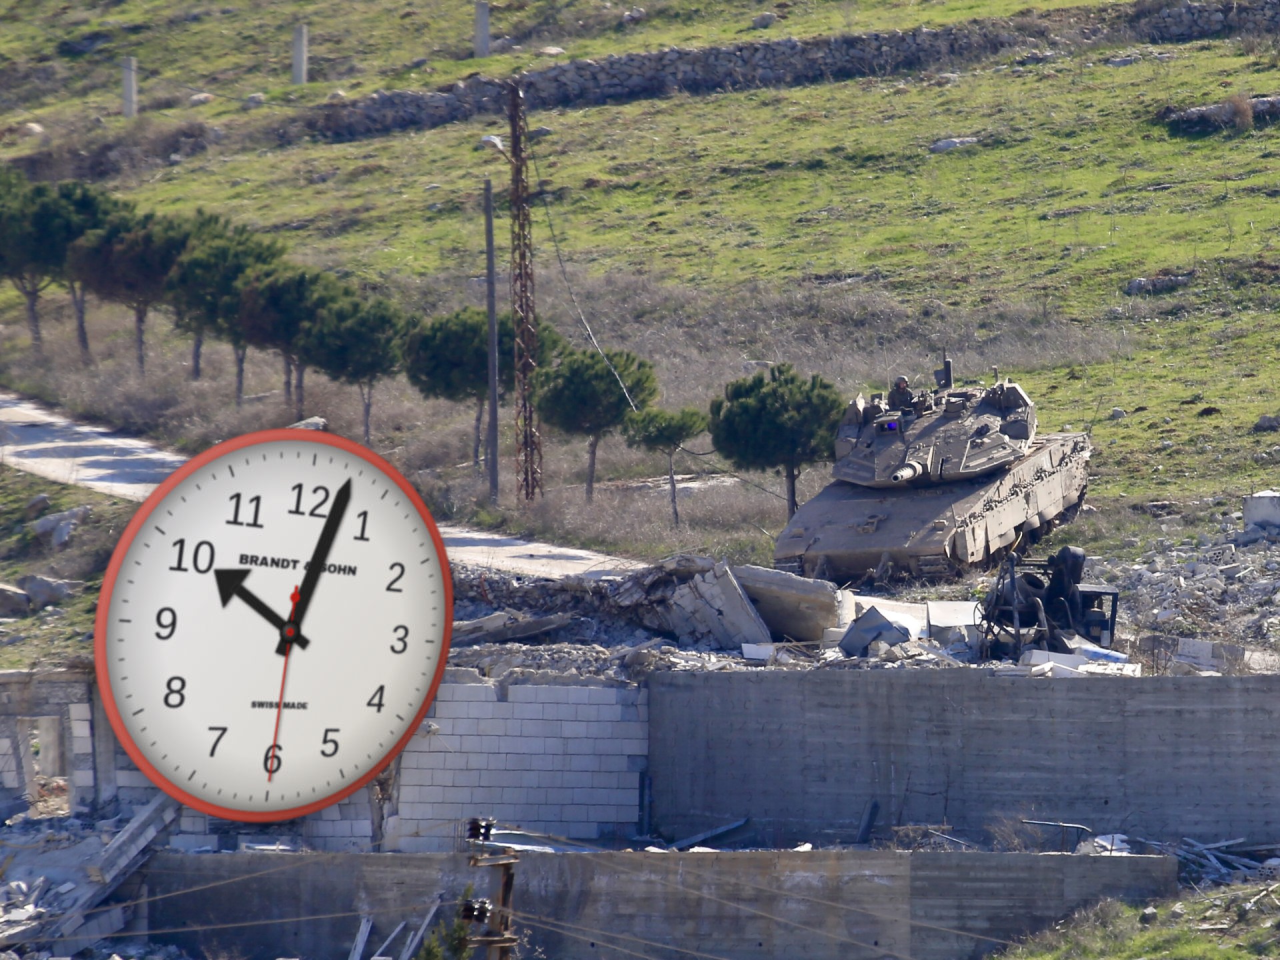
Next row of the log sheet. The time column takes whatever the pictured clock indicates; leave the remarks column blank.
10:02:30
